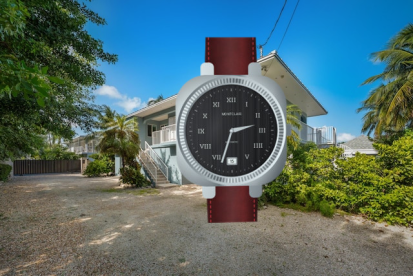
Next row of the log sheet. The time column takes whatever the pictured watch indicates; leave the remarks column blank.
2:33
